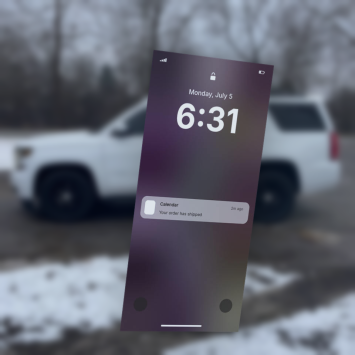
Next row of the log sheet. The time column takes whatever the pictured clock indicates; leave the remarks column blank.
6:31
